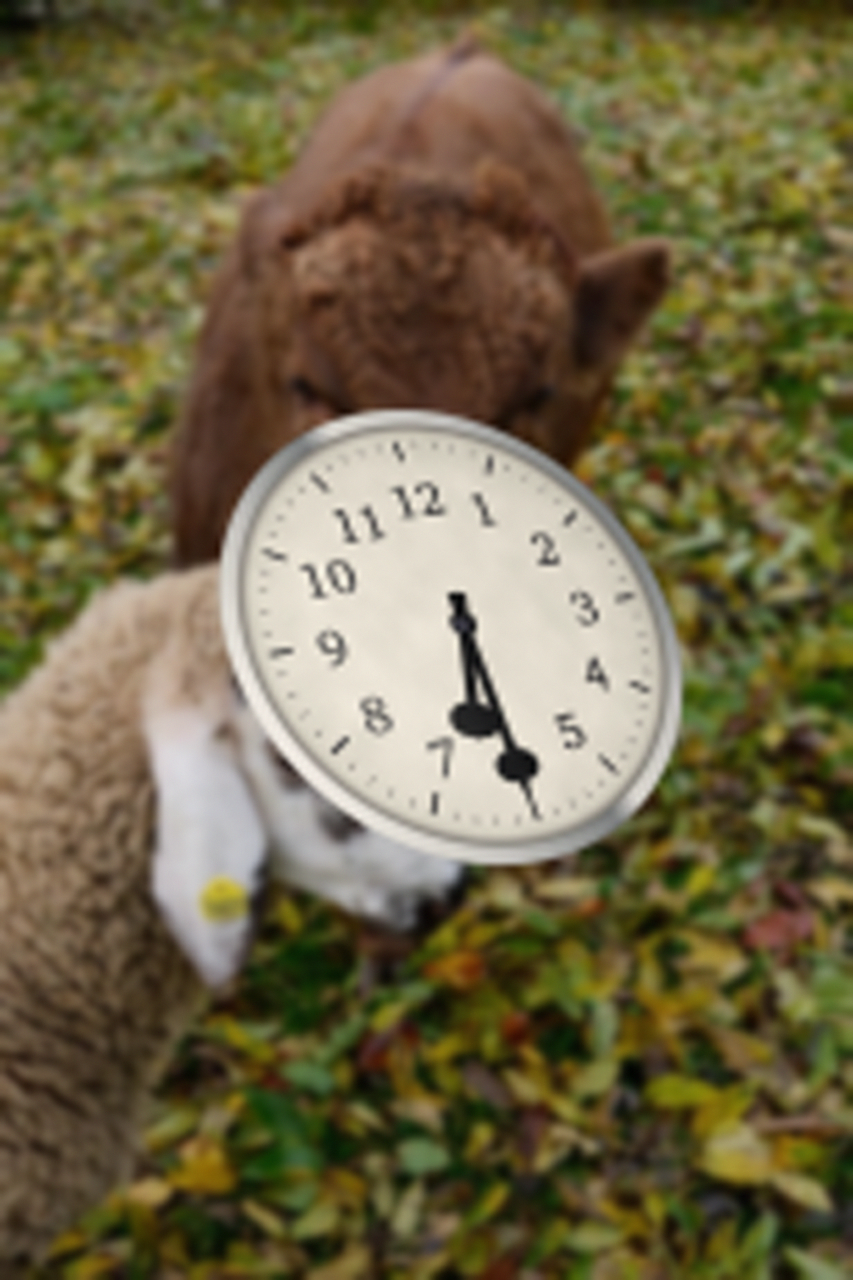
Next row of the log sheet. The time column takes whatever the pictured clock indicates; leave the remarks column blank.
6:30
